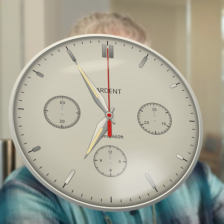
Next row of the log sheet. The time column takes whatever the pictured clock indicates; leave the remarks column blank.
6:55
